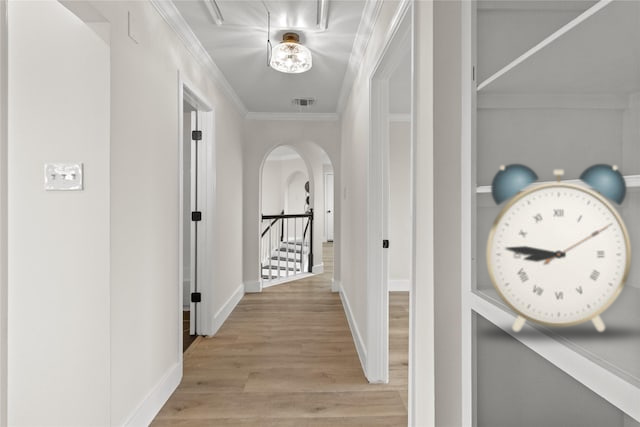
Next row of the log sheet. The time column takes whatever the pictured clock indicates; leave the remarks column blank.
8:46:10
